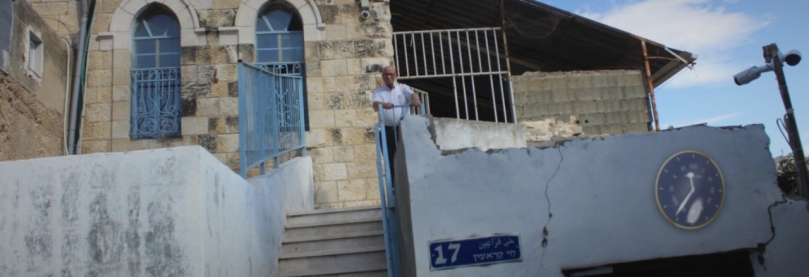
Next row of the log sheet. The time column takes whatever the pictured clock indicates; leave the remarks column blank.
11:36
